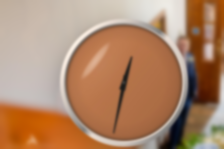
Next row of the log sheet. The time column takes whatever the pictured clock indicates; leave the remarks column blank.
12:32
